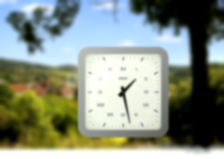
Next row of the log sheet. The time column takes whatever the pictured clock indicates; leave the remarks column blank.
1:28
